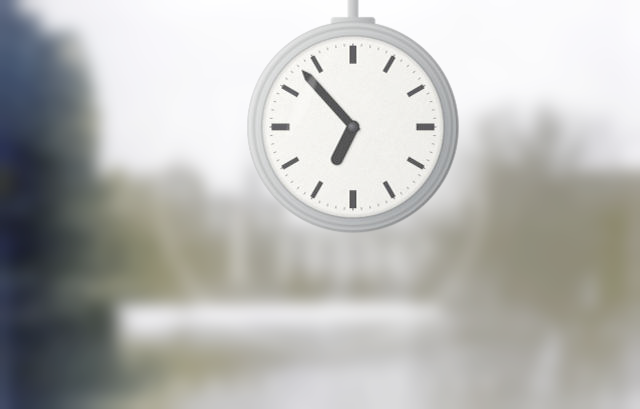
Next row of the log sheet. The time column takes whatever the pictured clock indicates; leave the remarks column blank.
6:53
